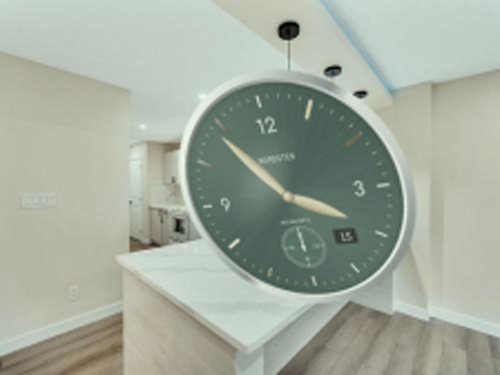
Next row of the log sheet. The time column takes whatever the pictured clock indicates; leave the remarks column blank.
3:54
